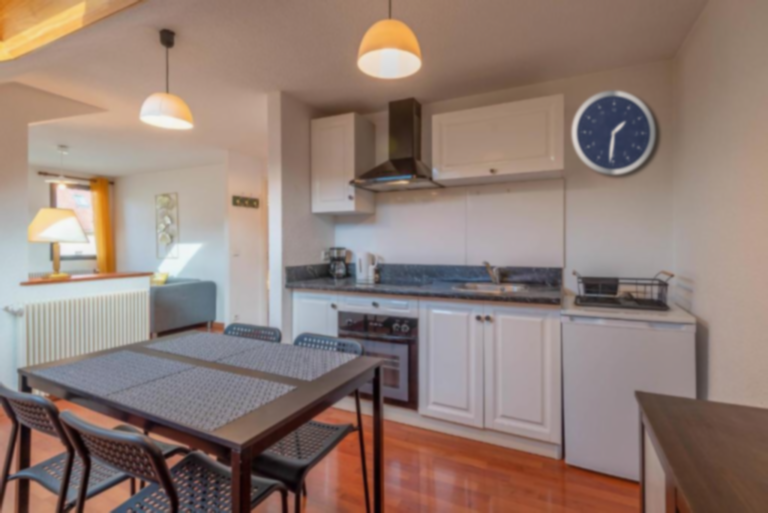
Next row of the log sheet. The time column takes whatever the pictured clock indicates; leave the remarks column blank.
1:31
